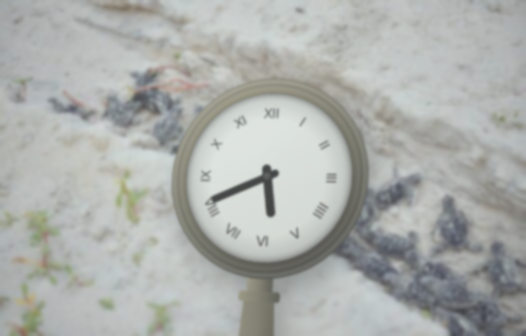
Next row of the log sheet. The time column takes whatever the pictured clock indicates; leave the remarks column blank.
5:41
